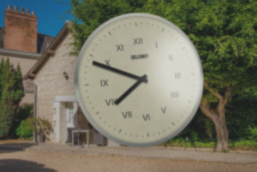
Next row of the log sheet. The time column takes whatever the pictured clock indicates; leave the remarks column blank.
7:49
